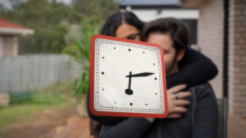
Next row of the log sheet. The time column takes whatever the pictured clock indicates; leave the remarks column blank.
6:13
